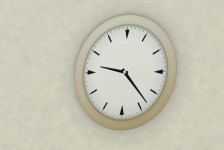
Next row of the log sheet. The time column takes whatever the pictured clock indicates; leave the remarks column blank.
9:23
